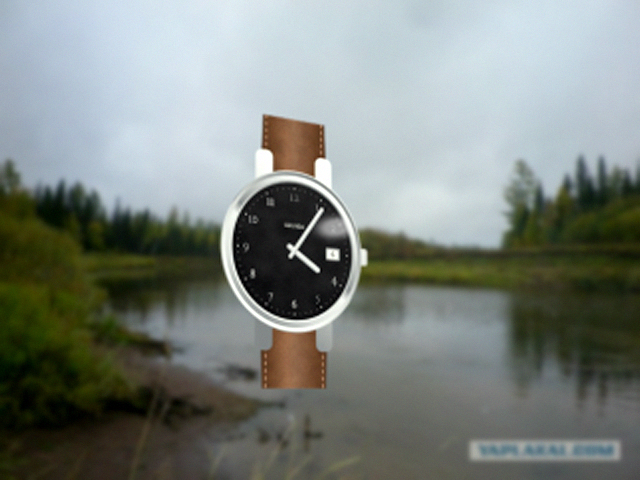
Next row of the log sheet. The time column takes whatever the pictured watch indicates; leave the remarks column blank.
4:06
